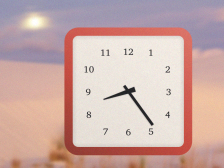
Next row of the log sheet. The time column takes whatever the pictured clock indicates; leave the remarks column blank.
8:24
